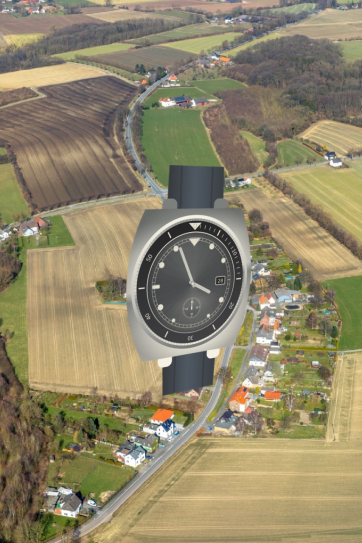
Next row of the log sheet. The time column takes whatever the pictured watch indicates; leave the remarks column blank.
3:56
